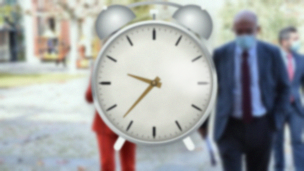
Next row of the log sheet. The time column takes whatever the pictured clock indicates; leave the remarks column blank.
9:37
